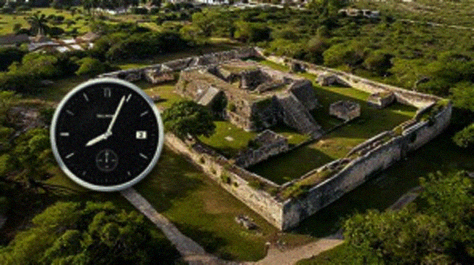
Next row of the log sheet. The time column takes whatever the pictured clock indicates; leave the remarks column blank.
8:04
